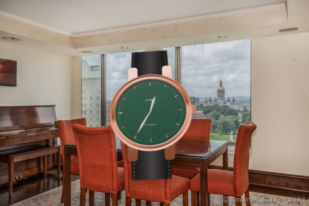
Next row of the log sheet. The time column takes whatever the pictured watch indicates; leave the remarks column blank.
12:35
